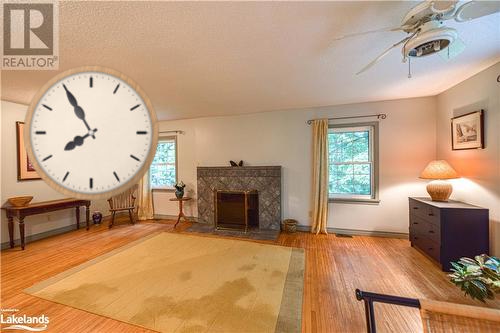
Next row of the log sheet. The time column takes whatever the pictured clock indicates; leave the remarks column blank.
7:55
